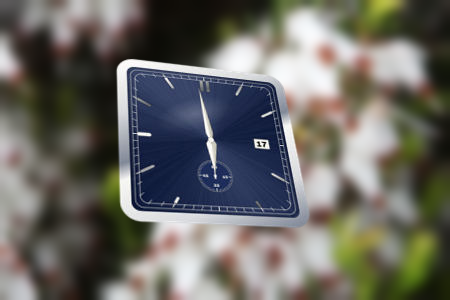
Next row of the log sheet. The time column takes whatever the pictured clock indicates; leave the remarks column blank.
5:59
